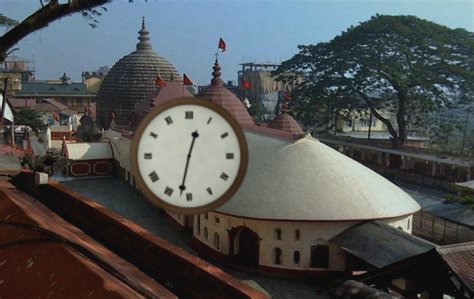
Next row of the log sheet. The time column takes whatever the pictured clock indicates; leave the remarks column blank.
12:32
